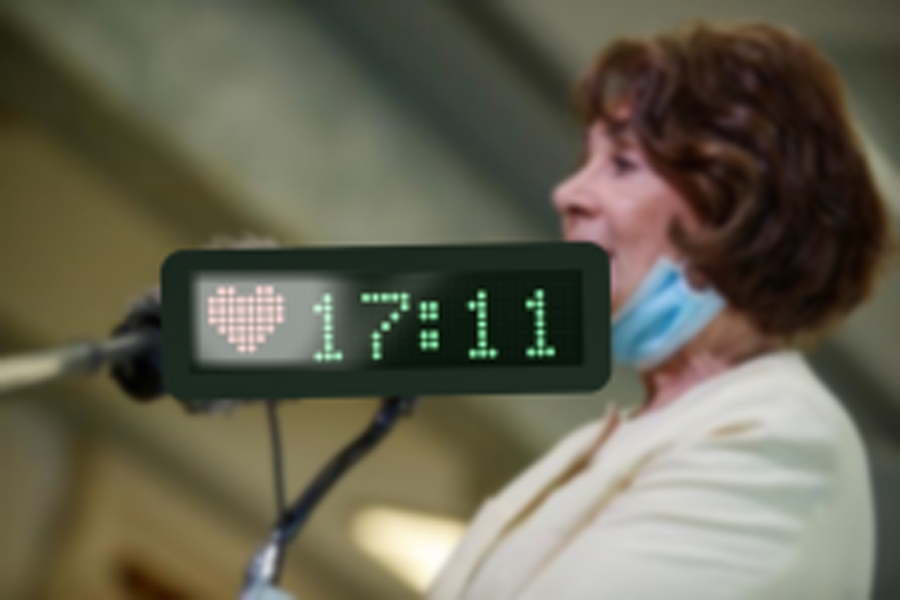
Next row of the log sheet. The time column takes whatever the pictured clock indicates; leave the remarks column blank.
17:11
